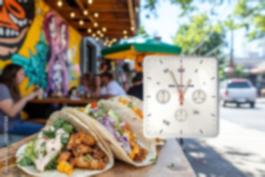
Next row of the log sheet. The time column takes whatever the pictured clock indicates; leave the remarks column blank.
12:56
